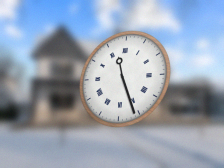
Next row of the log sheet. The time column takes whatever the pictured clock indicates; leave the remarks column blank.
11:26
